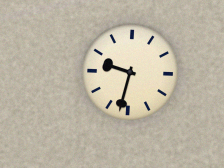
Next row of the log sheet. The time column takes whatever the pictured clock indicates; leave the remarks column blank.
9:32
